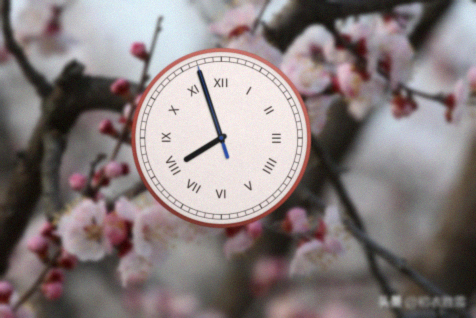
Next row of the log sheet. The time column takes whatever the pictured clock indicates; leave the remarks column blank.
7:56:57
